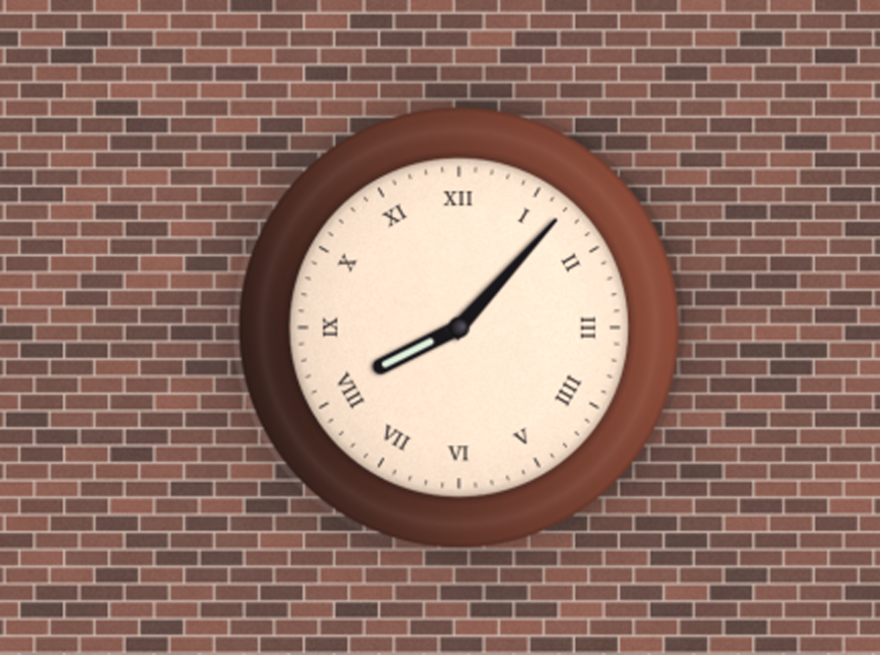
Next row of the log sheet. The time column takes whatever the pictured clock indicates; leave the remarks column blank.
8:07
